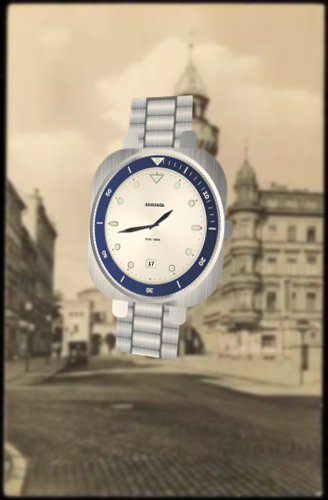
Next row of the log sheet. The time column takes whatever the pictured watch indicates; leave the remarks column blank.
1:43
